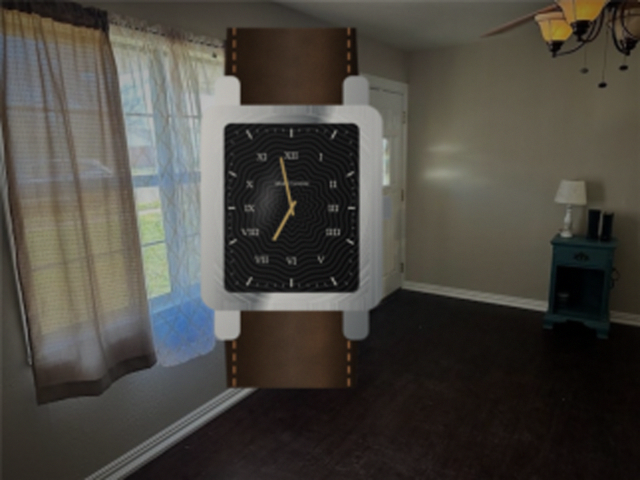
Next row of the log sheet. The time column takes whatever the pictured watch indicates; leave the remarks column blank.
6:58
